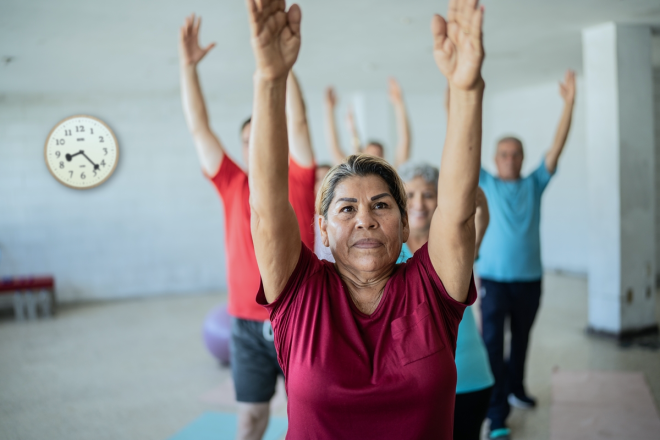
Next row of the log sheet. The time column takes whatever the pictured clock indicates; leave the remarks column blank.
8:23
